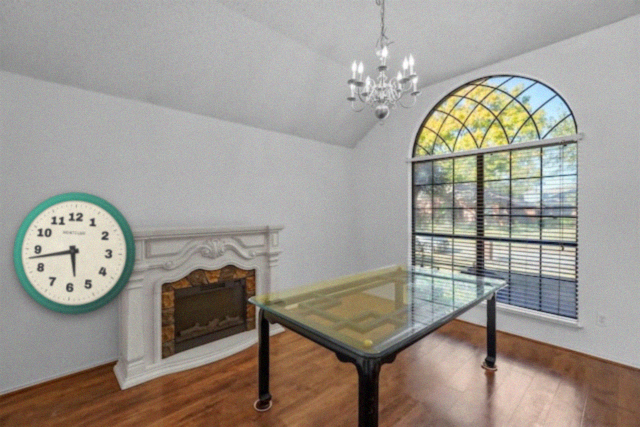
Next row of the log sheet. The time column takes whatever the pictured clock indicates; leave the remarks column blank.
5:43
